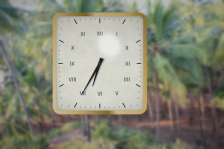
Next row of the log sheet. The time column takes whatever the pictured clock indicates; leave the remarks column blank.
6:35
